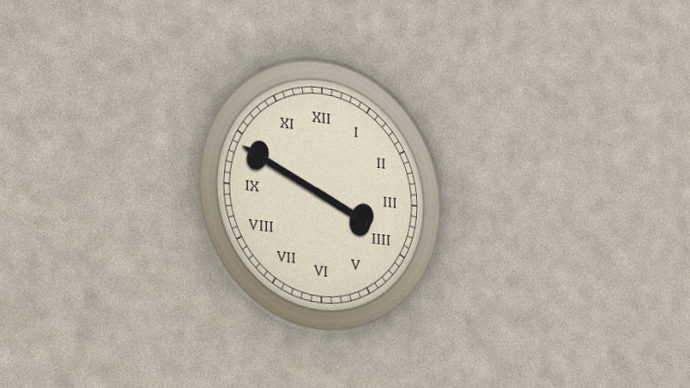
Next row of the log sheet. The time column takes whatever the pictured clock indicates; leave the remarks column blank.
3:49
